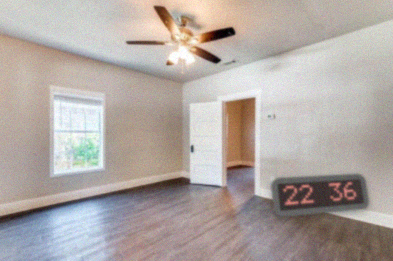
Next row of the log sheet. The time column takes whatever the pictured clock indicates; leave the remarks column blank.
22:36
